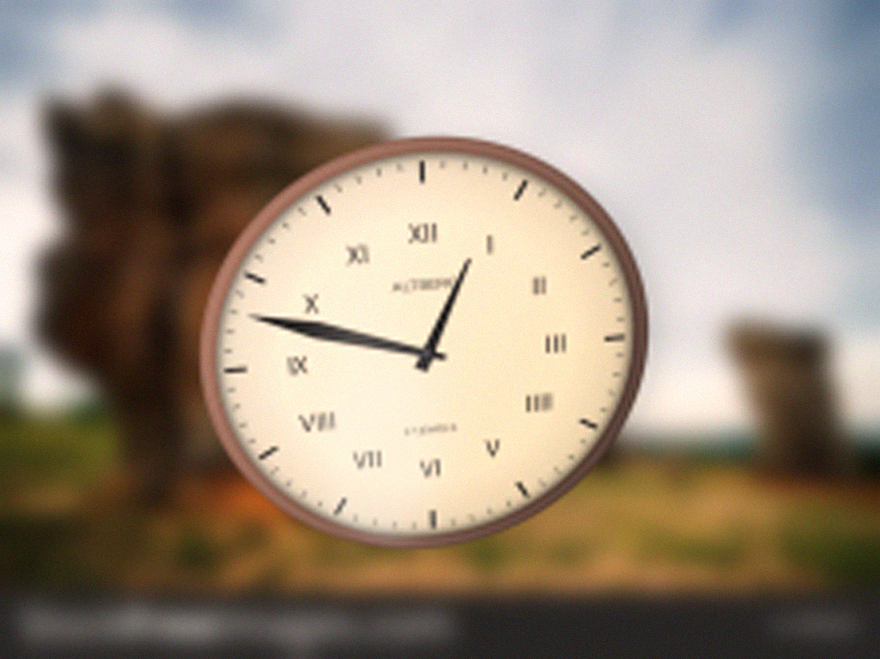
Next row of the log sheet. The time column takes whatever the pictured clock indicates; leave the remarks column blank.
12:48
